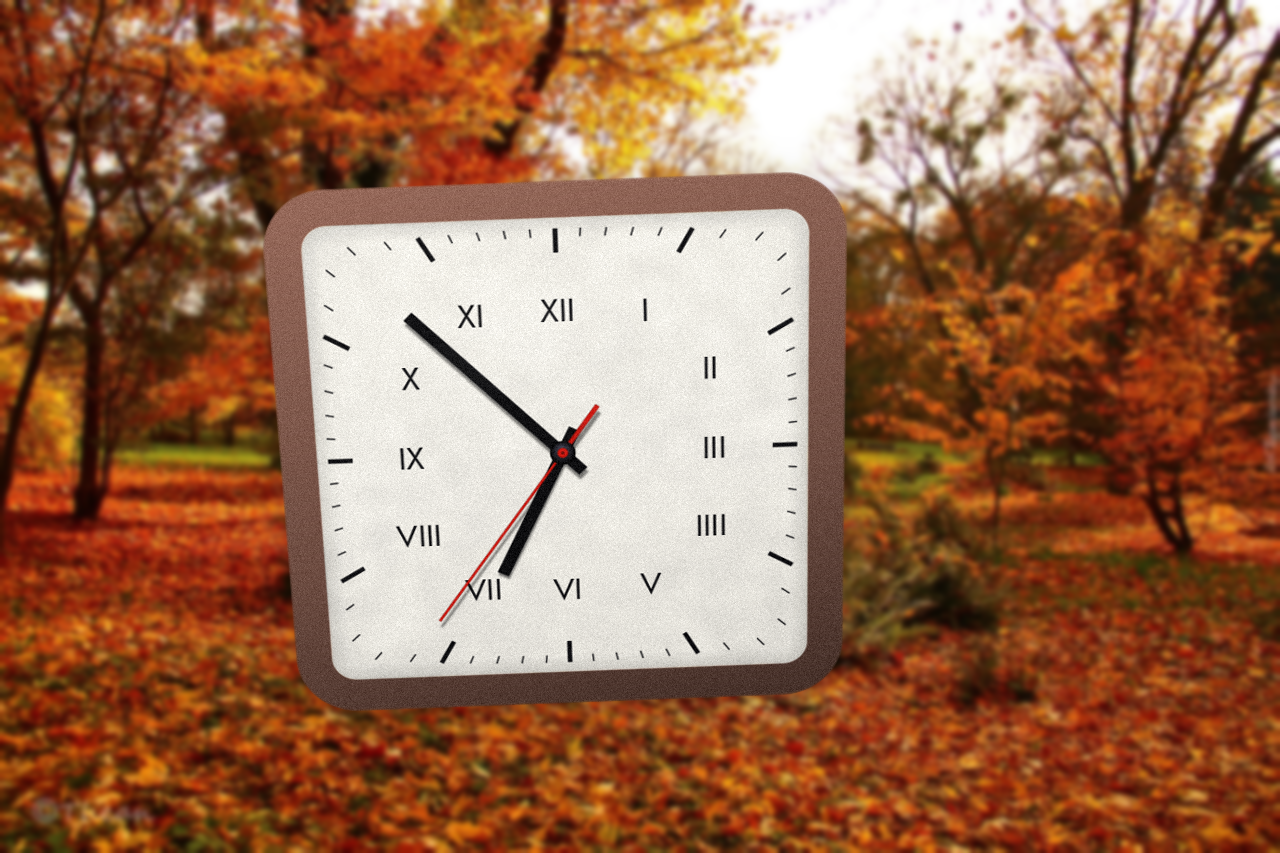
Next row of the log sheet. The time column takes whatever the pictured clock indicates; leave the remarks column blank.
6:52:36
